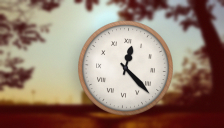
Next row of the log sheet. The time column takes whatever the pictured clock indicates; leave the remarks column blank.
12:22
